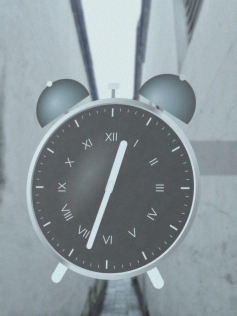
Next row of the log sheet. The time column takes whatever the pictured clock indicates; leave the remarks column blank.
12:33
